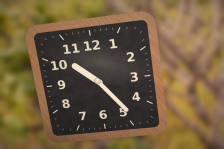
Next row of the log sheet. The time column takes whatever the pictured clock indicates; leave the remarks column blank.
10:24
